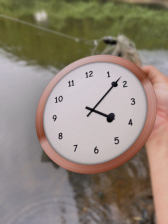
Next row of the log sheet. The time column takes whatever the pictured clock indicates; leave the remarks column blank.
4:08
